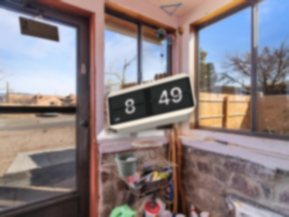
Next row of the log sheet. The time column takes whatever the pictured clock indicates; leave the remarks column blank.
8:49
